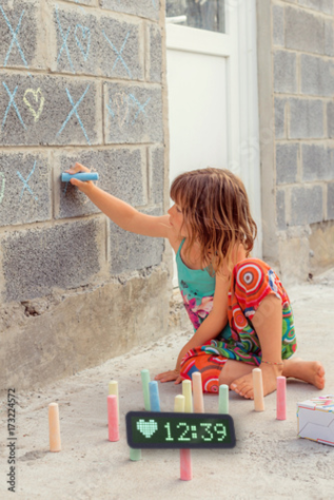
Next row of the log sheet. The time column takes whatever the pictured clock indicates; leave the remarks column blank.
12:39
